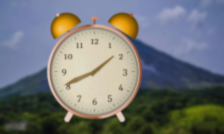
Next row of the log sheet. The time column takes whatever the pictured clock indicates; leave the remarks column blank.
1:41
